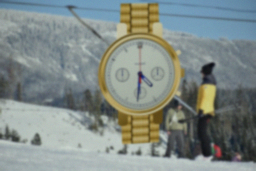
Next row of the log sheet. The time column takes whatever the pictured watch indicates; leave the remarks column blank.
4:31
